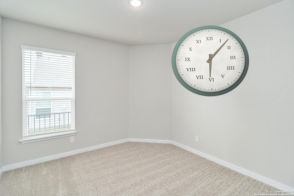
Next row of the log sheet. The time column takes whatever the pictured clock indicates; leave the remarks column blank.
6:07
